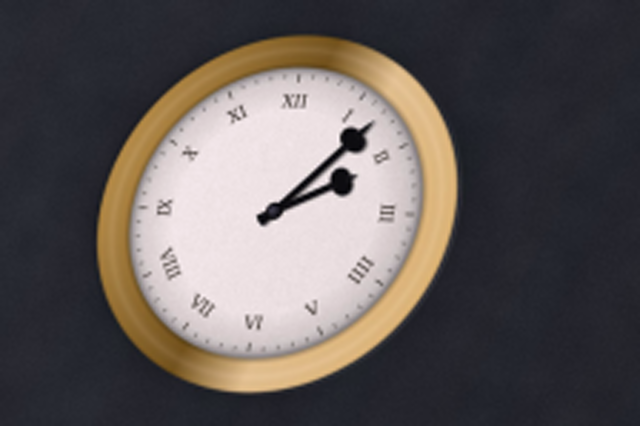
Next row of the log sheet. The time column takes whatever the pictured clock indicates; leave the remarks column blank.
2:07
